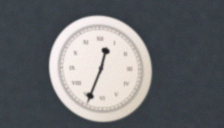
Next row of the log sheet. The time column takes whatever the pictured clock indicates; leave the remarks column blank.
12:34
